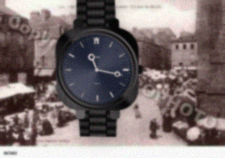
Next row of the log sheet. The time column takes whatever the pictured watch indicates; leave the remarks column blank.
11:17
